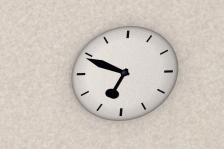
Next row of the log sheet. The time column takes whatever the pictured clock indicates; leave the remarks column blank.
6:49
